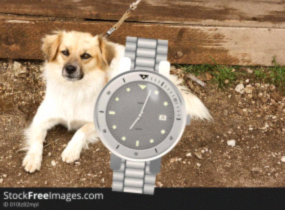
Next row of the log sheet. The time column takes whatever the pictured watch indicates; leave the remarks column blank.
7:03
